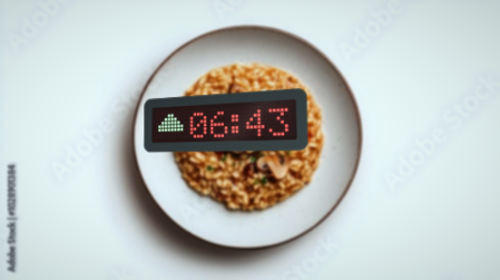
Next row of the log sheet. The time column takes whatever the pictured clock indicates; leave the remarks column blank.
6:43
